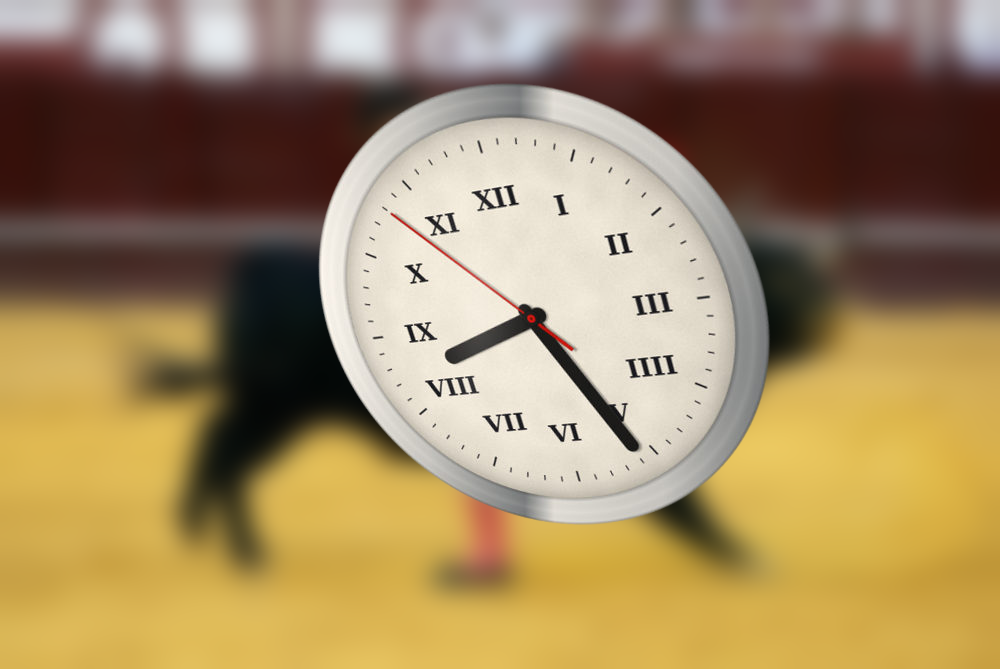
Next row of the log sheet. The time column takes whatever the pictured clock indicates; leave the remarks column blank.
8:25:53
